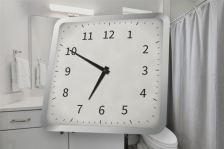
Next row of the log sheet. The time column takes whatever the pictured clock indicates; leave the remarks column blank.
6:50
